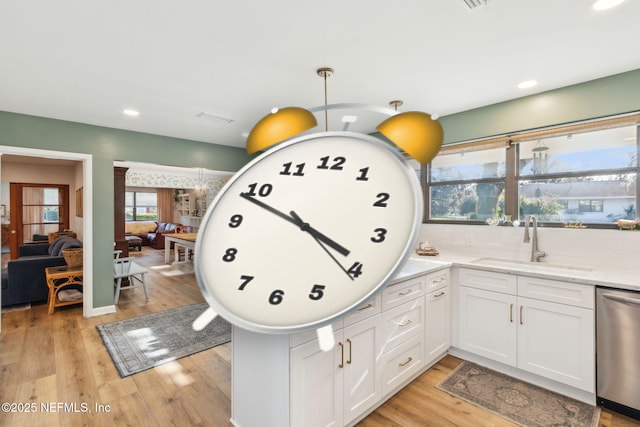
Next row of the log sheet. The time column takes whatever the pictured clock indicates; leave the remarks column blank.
3:48:21
